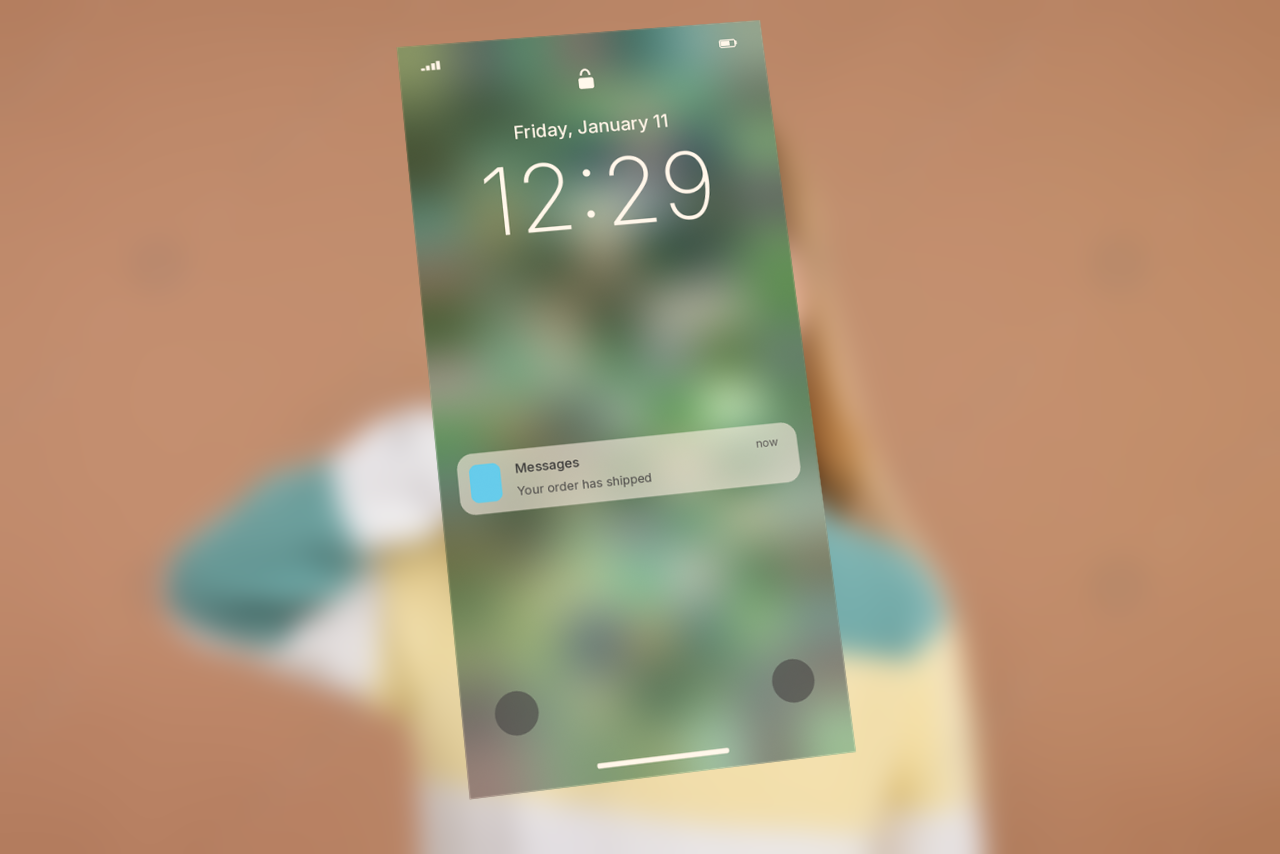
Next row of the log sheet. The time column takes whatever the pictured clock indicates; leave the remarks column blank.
12:29
